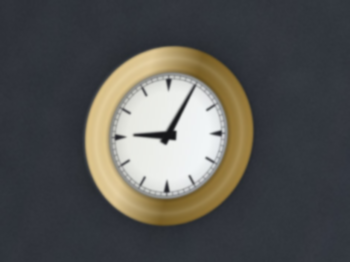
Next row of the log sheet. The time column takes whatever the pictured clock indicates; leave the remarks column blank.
9:05
